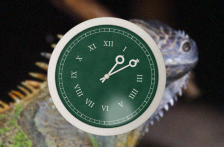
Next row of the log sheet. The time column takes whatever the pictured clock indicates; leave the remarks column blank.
1:10
